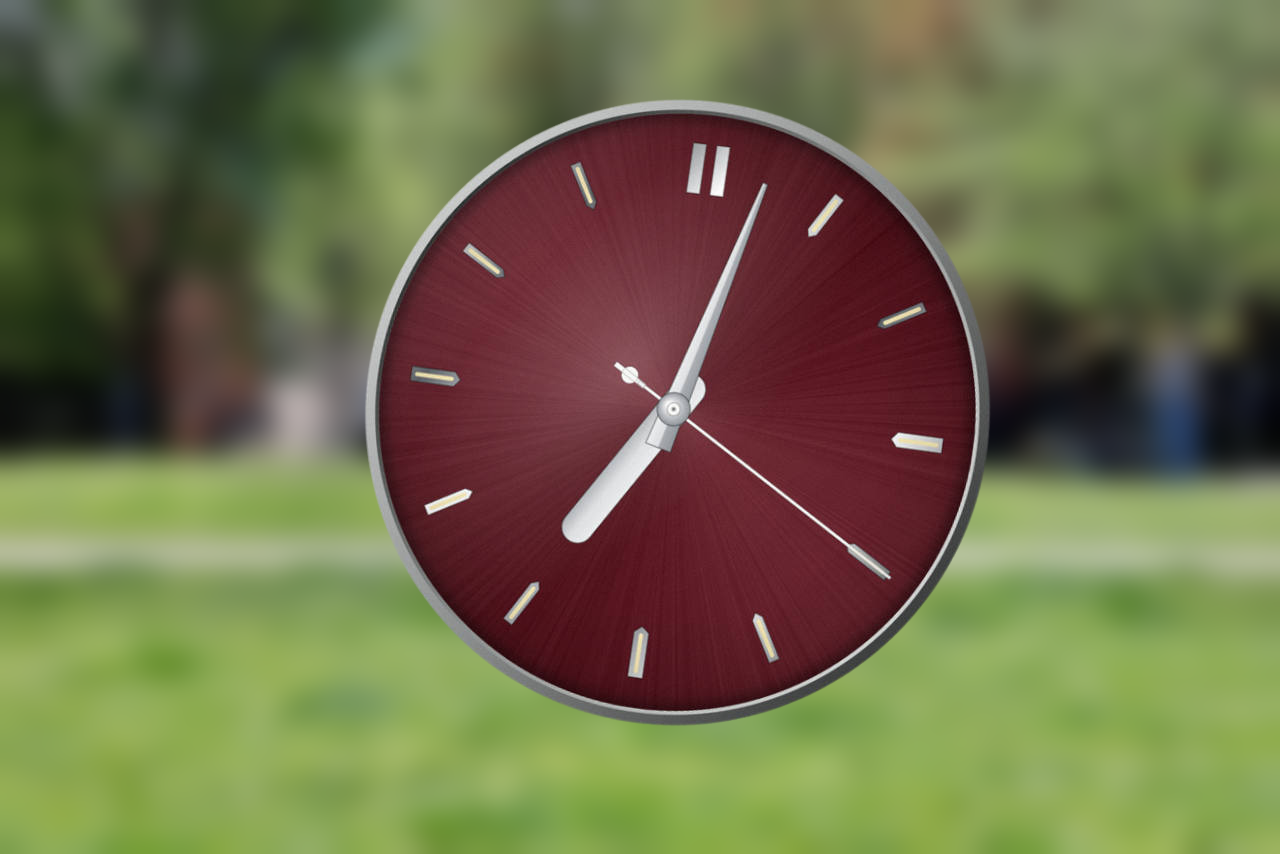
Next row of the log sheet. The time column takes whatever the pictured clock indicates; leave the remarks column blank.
7:02:20
